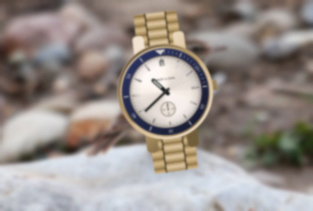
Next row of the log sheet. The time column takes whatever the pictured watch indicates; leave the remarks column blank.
10:39
